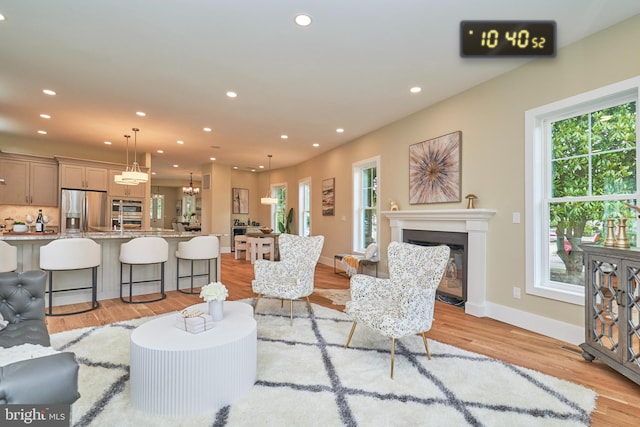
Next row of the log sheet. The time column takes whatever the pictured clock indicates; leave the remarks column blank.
10:40:52
